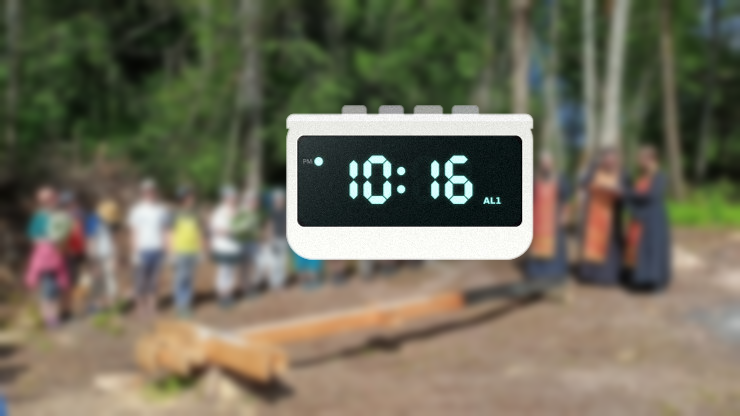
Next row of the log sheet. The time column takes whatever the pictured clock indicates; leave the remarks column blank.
10:16
